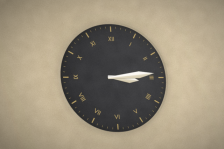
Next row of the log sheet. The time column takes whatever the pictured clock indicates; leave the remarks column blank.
3:14
